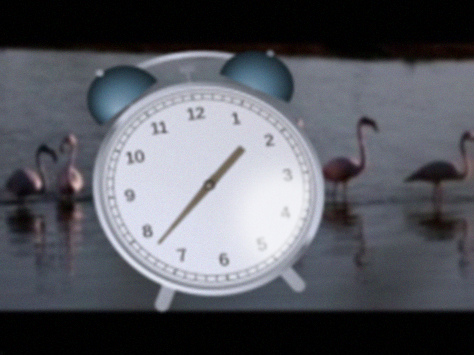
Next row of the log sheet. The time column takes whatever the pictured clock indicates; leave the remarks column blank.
1:38
